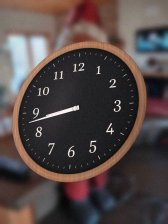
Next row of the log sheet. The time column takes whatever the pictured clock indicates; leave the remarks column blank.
8:43
